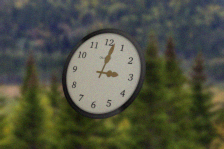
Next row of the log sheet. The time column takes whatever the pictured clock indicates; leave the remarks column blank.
3:02
